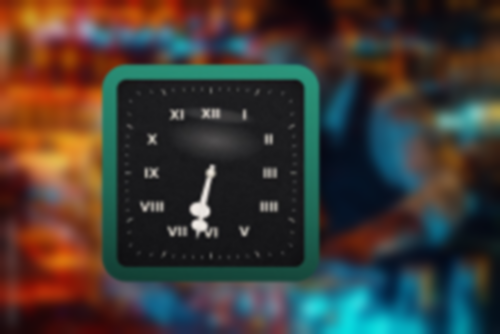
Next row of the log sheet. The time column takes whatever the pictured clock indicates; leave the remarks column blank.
6:32
